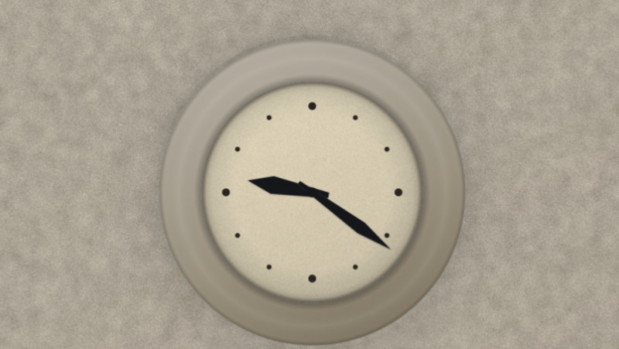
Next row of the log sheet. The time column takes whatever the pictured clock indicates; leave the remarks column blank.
9:21
